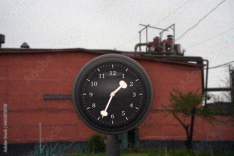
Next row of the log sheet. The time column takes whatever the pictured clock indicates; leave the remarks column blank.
1:34
